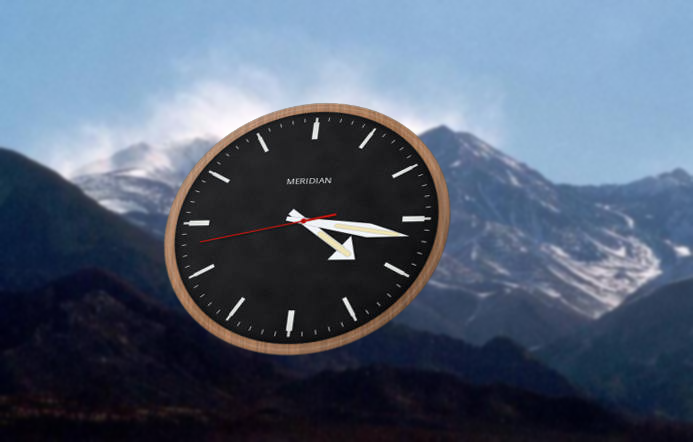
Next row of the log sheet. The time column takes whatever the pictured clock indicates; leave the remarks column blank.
4:16:43
